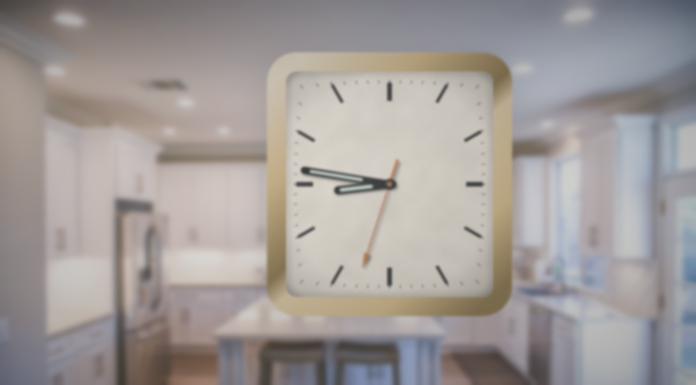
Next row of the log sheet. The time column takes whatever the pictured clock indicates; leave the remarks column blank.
8:46:33
